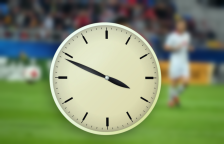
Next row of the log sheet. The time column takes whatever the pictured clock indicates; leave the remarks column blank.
3:49
